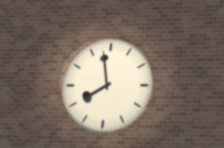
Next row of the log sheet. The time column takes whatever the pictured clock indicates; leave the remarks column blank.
7:58
